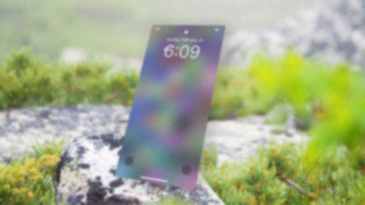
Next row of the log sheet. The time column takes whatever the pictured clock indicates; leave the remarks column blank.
6:09
